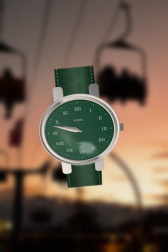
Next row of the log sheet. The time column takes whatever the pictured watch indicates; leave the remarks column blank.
9:48
